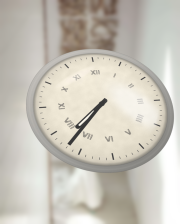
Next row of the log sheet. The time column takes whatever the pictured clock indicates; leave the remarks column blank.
7:37
